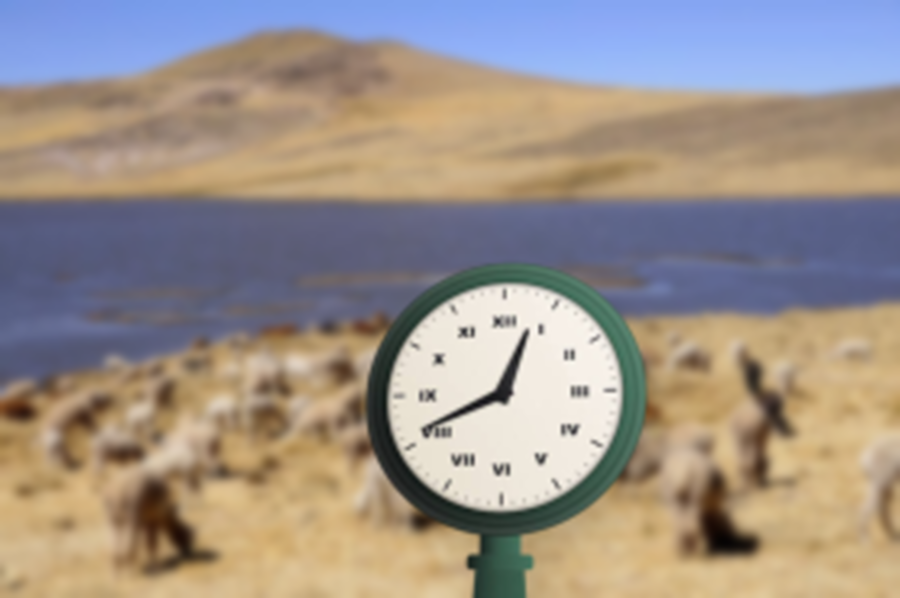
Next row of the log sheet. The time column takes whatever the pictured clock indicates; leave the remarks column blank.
12:41
